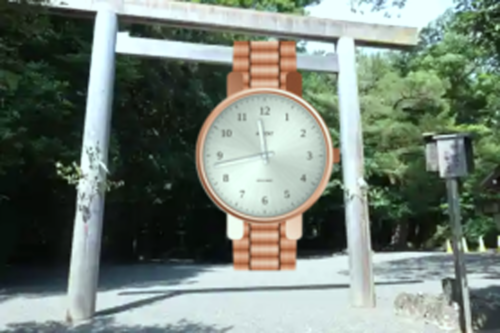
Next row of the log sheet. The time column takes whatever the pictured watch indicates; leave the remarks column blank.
11:43
